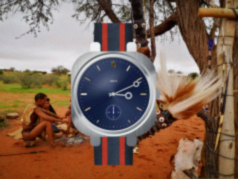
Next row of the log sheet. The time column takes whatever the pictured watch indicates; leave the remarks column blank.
3:11
